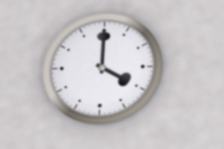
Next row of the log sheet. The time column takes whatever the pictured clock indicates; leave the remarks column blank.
4:00
